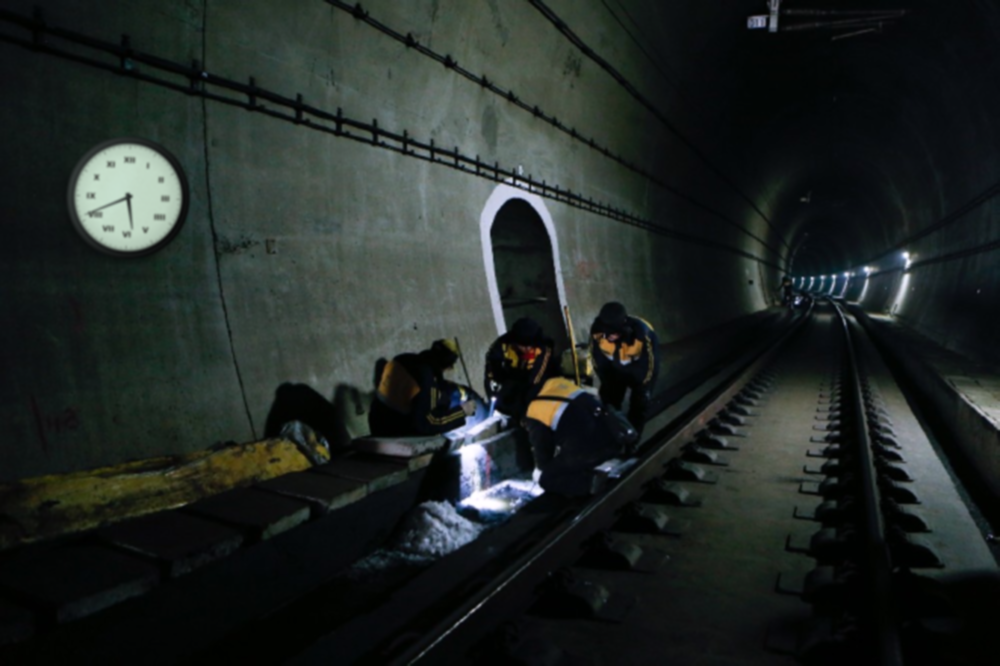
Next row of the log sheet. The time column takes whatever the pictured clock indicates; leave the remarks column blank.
5:41
